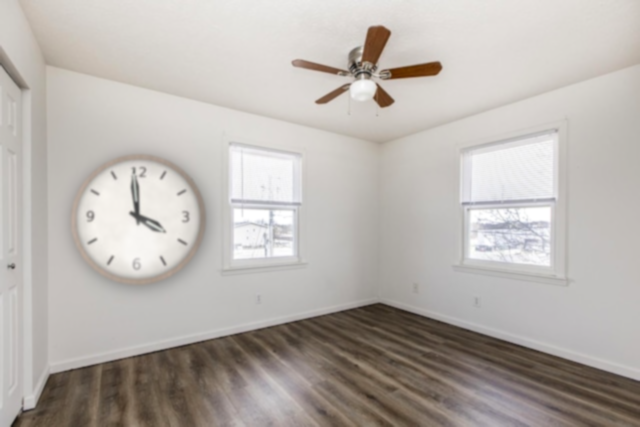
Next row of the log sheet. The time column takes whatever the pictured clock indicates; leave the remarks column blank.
3:59
